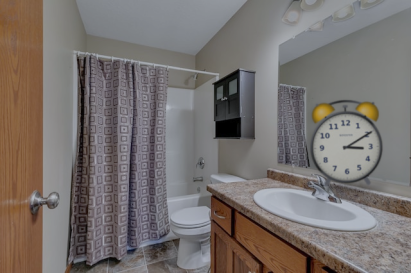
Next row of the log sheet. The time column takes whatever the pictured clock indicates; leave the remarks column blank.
3:10
